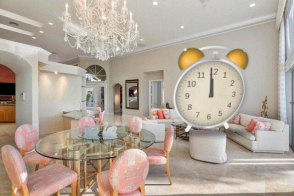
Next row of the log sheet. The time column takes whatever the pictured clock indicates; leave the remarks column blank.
11:59
